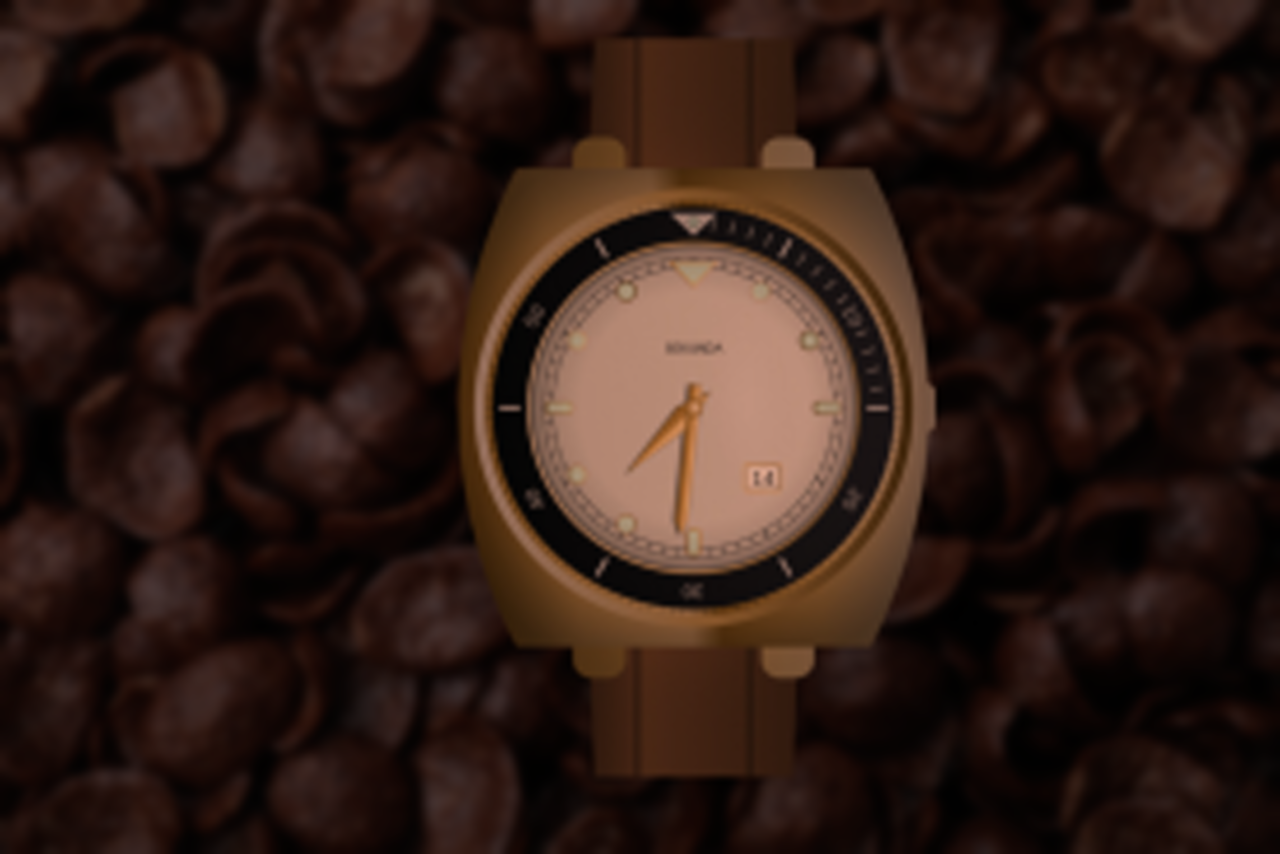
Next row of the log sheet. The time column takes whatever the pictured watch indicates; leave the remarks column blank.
7:31
